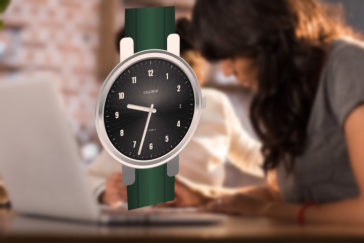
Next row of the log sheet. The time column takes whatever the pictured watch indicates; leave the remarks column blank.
9:33
